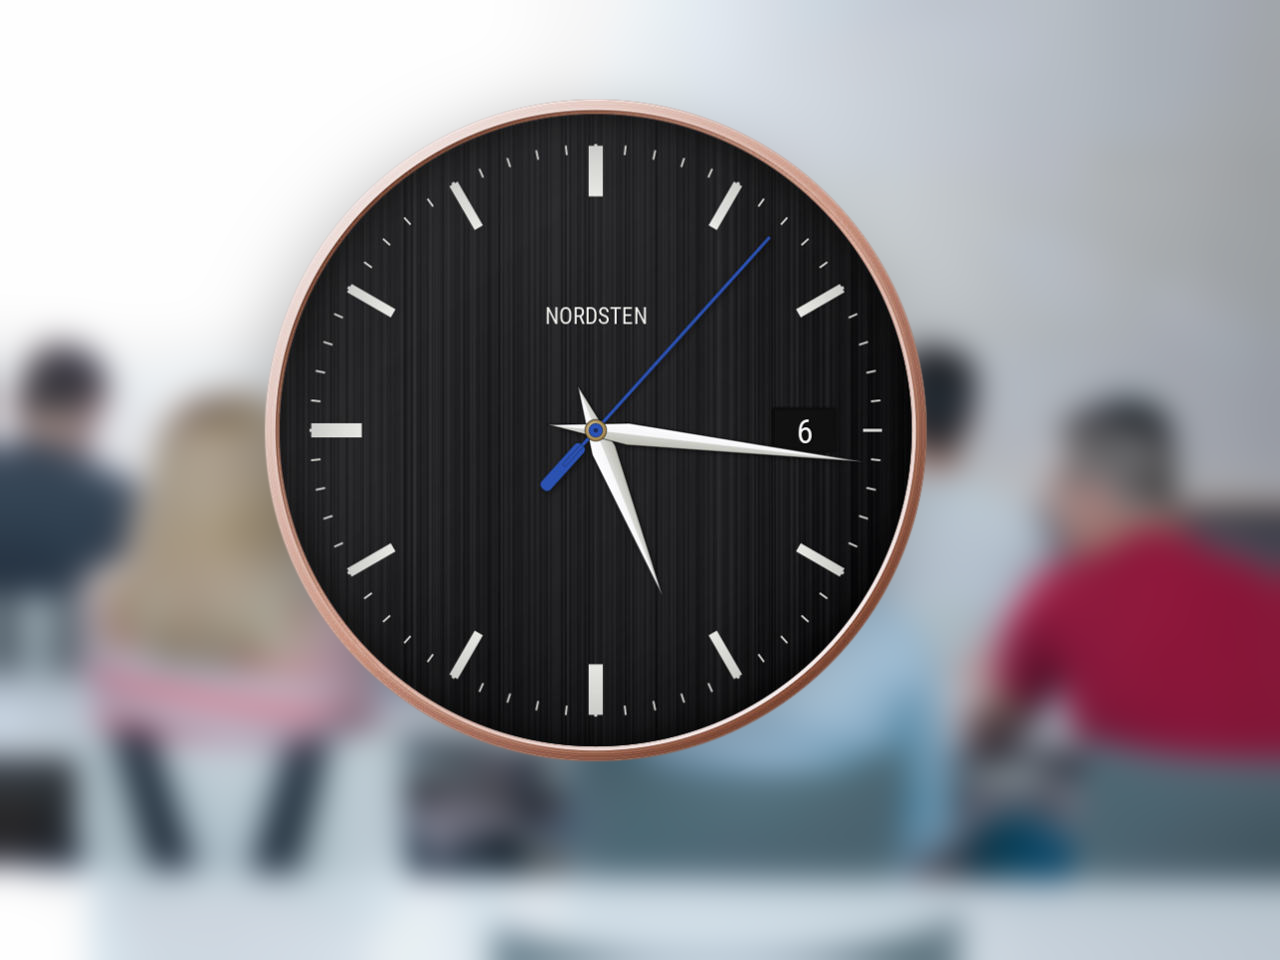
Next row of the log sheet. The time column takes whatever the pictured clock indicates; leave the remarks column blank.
5:16:07
